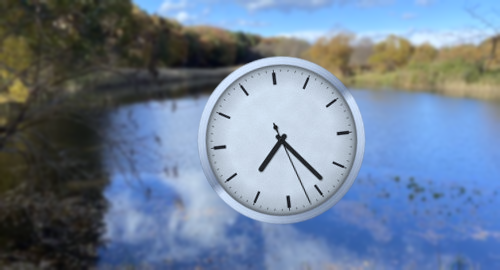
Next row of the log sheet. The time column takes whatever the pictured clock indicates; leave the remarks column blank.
7:23:27
